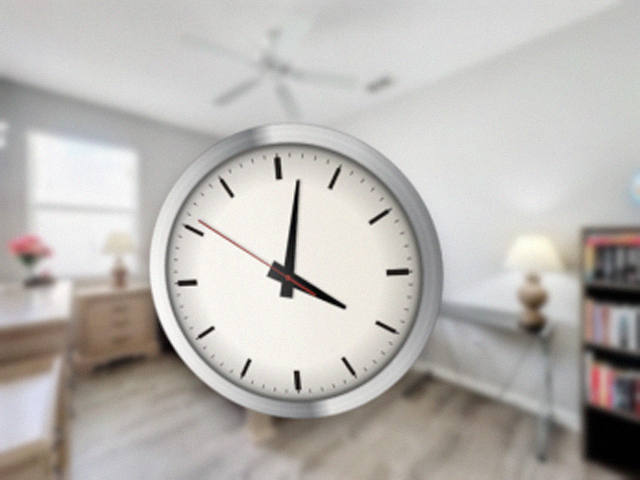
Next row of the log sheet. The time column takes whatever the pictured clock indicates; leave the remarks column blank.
4:01:51
